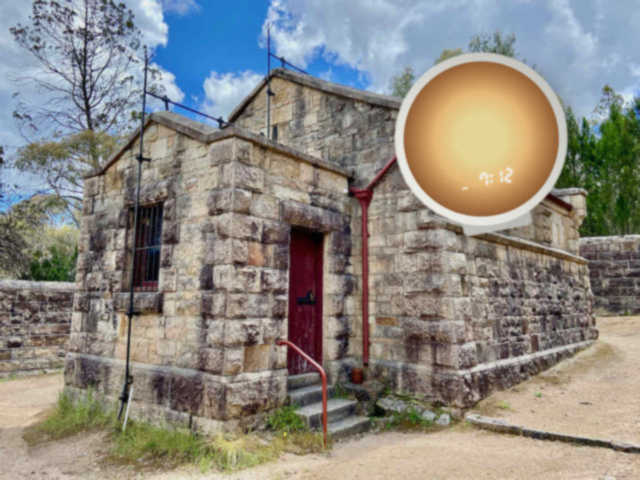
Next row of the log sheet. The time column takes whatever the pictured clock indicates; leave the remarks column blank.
7:12
